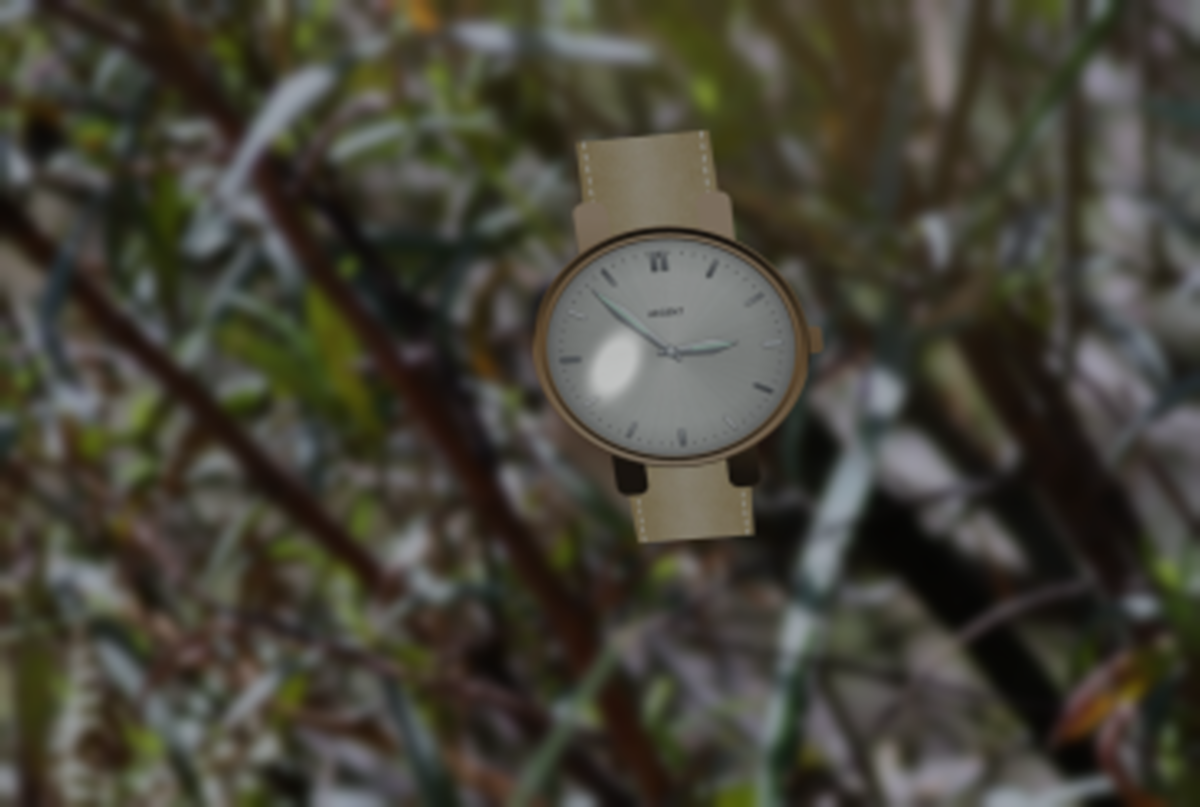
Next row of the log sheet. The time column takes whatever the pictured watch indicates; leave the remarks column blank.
2:53
